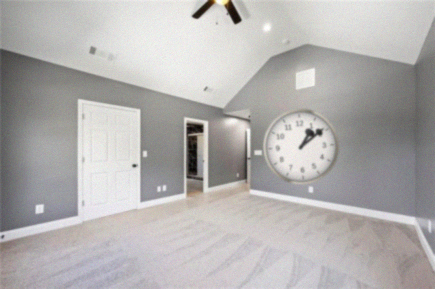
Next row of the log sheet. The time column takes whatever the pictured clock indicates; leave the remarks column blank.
1:09
